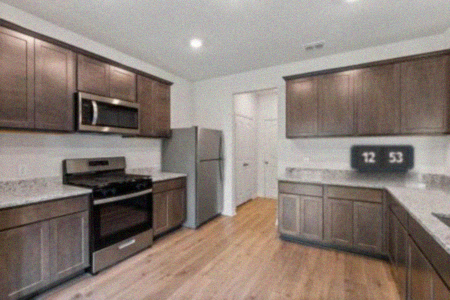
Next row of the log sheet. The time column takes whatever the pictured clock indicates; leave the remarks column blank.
12:53
